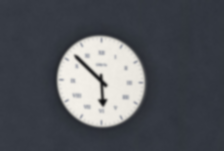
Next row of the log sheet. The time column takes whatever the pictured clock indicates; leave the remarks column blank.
5:52
